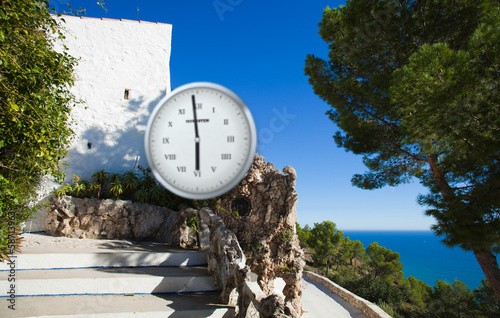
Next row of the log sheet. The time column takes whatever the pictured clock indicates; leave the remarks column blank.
5:59
